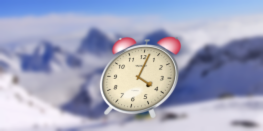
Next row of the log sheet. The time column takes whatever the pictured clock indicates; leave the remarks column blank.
4:02
